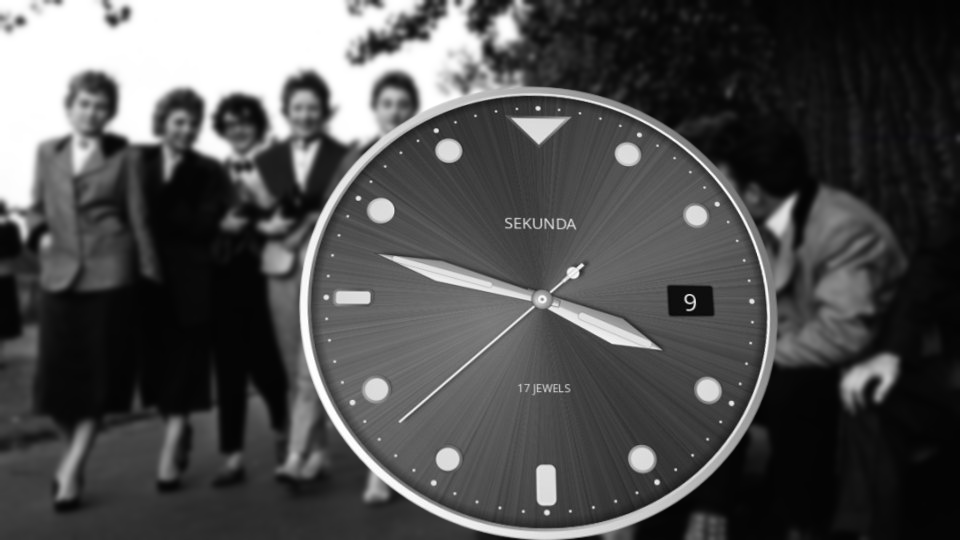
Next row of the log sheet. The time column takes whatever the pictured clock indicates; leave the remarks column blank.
3:47:38
